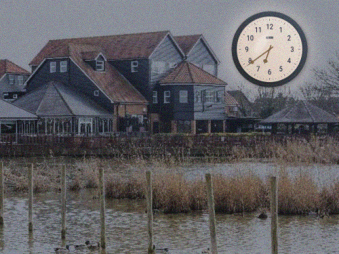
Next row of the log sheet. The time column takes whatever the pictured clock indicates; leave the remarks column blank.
6:39
